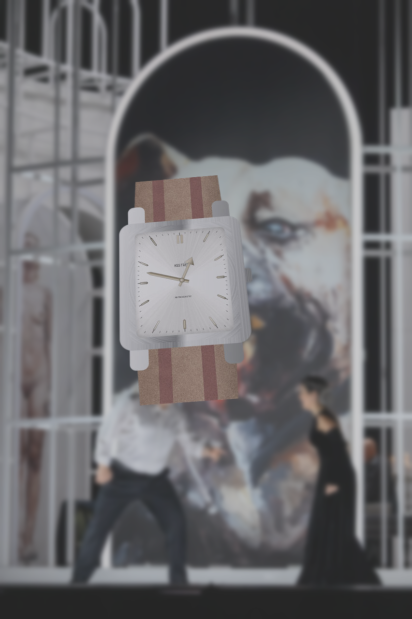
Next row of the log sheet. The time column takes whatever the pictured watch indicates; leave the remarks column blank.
12:48
